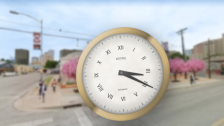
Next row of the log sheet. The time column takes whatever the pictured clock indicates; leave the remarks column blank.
3:20
